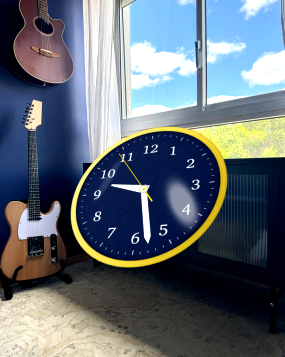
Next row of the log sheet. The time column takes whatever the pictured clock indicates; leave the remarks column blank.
9:27:54
